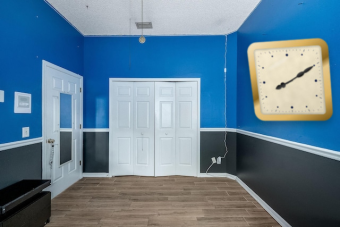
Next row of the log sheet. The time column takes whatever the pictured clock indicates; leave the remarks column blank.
8:10
